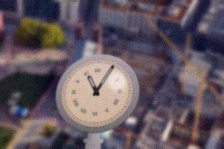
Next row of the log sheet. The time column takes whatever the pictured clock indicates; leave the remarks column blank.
11:05
